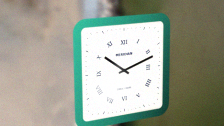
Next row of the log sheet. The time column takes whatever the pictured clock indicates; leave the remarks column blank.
10:12
